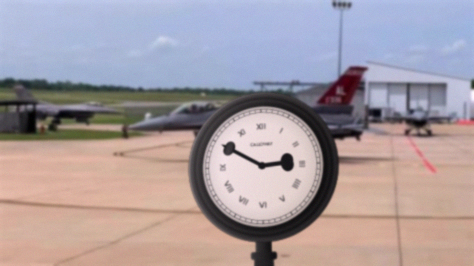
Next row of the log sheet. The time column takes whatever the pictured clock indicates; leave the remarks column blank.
2:50
